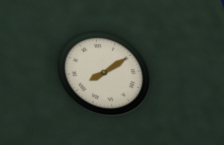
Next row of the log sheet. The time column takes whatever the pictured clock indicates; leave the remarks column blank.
8:10
